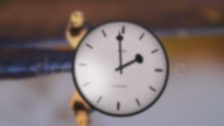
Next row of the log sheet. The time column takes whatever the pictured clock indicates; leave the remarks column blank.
1:59
